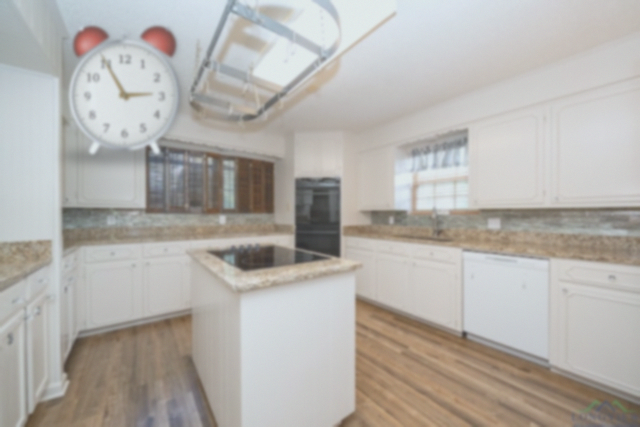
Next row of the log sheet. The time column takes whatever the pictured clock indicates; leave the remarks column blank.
2:55
